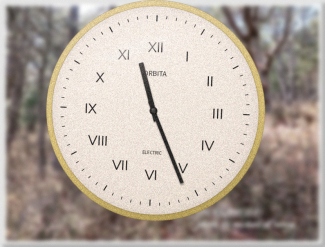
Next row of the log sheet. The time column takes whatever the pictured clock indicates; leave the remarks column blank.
11:26
